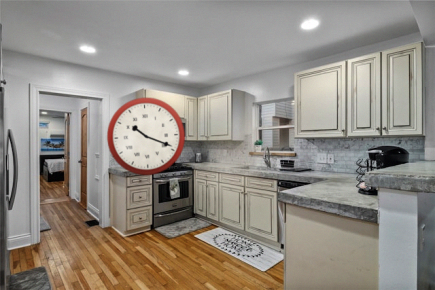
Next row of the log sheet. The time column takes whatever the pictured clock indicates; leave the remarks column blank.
10:19
